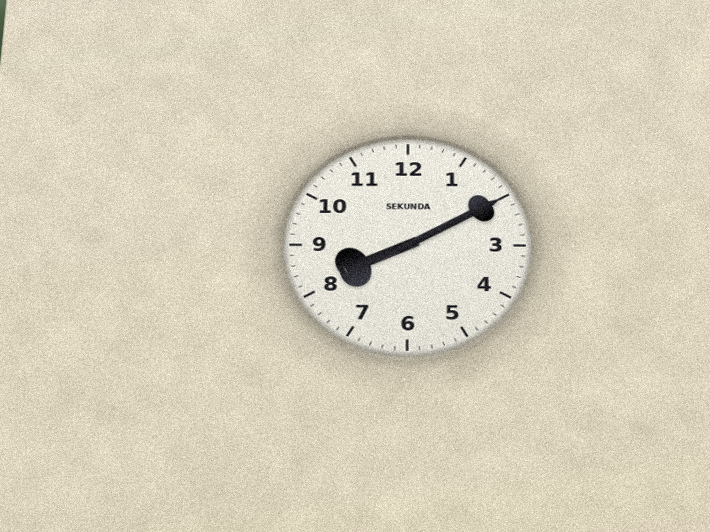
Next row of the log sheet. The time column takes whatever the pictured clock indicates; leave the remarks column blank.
8:10
